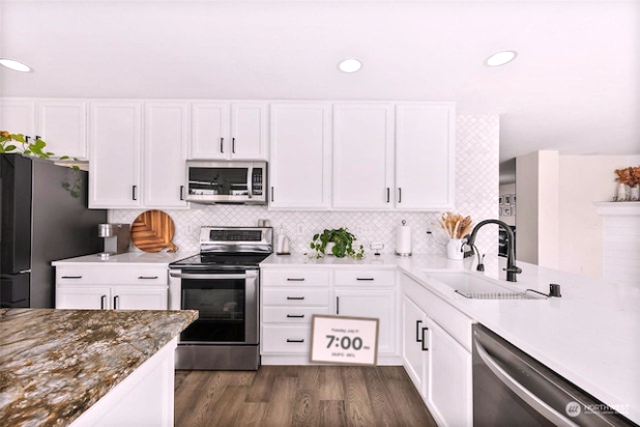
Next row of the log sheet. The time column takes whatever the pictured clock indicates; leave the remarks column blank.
7:00
